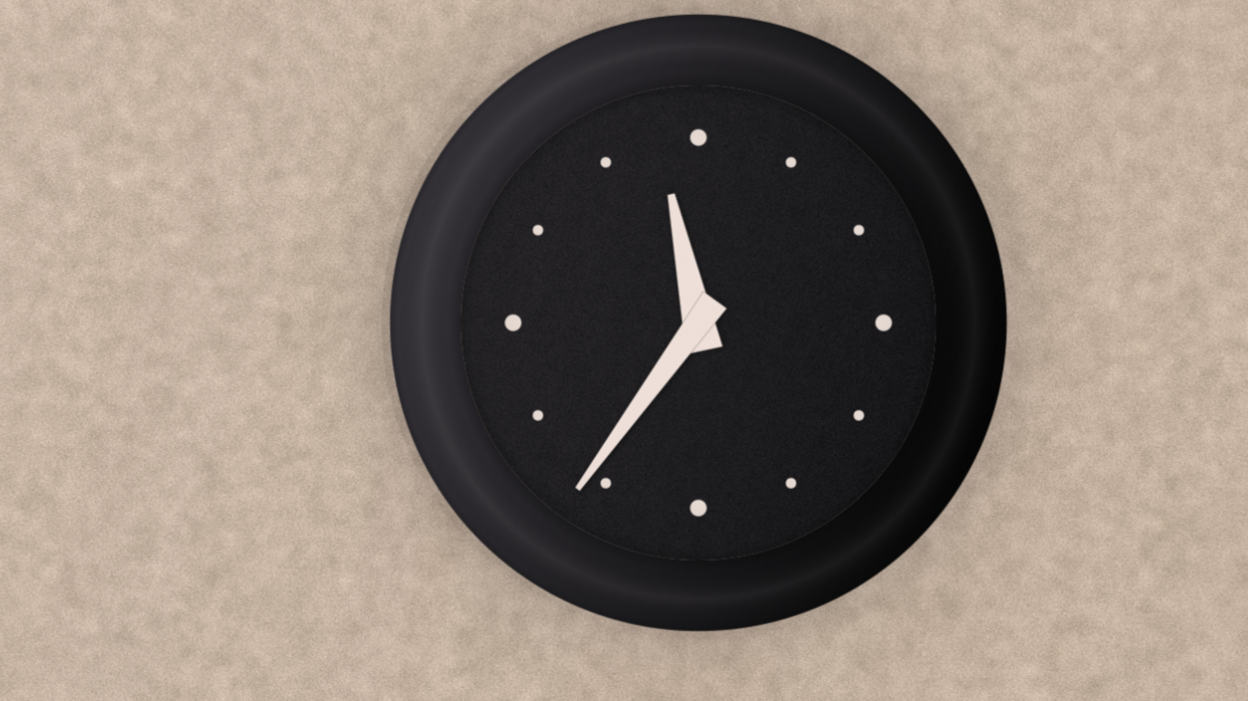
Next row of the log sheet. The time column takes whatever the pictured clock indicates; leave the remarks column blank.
11:36
